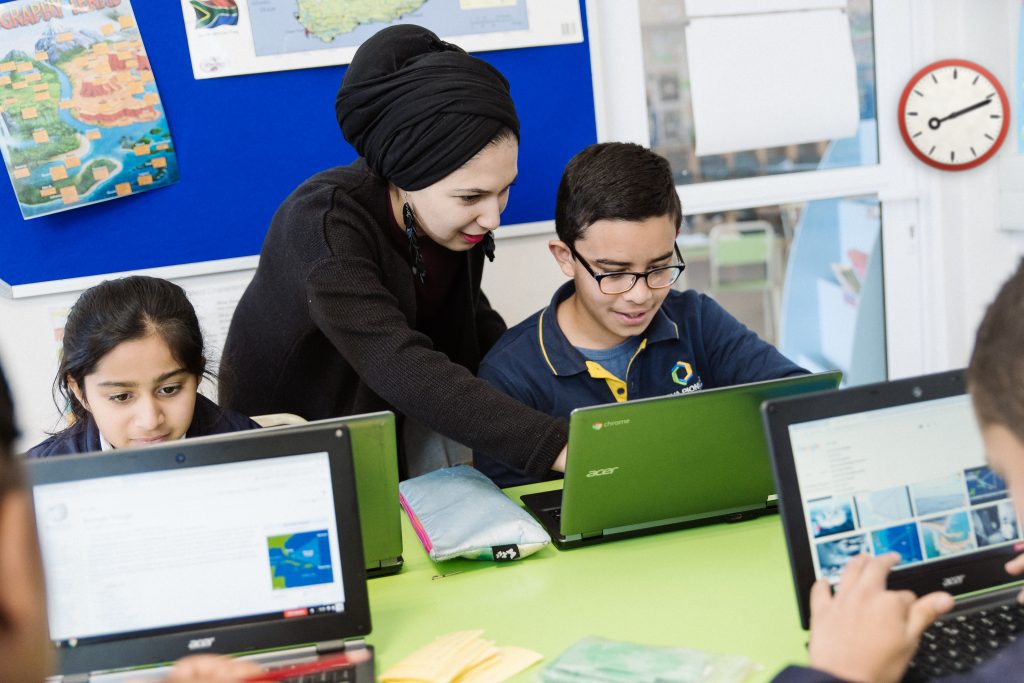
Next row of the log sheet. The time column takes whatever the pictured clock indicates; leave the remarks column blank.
8:11
